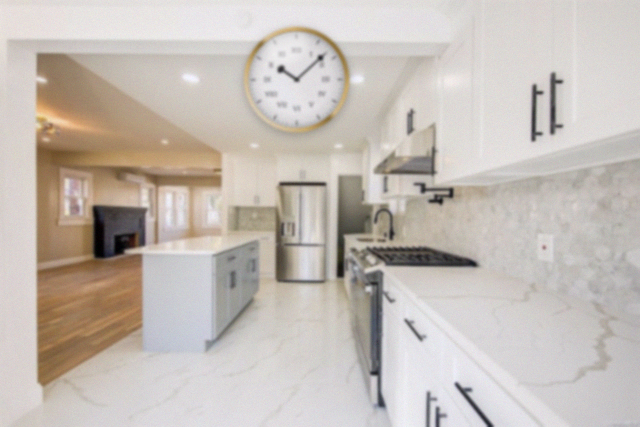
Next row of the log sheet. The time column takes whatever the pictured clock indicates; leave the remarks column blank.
10:08
